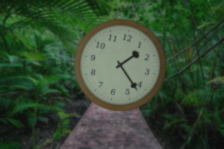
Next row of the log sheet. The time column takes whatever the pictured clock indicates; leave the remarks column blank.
1:22
